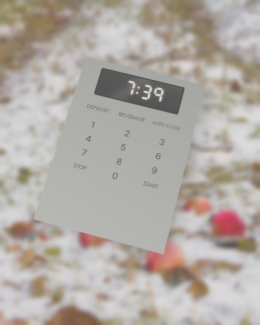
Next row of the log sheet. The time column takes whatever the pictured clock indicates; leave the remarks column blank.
7:39
